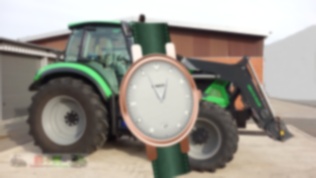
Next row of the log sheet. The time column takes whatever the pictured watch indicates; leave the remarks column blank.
12:56
